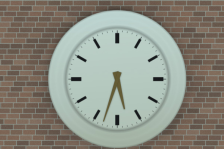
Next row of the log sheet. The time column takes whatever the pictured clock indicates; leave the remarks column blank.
5:33
